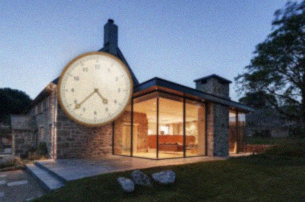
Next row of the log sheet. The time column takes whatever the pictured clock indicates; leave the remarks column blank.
4:38
